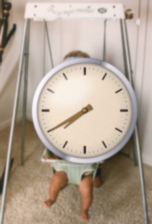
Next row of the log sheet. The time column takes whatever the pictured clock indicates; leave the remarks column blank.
7:40
